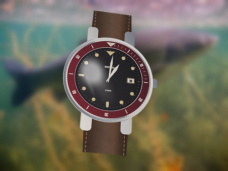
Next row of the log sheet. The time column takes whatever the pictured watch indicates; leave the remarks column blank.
1:01
